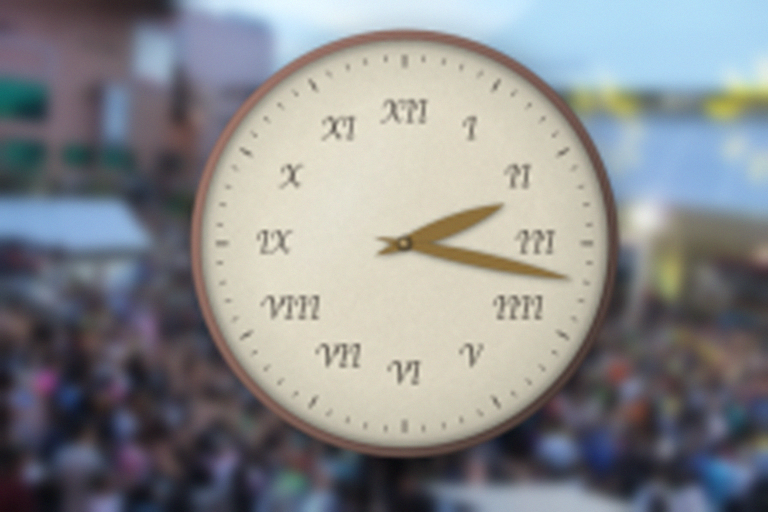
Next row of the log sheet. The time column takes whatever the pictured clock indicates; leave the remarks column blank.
2:17
